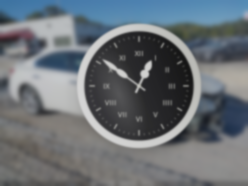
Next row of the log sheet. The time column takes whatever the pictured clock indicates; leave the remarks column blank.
12:51
